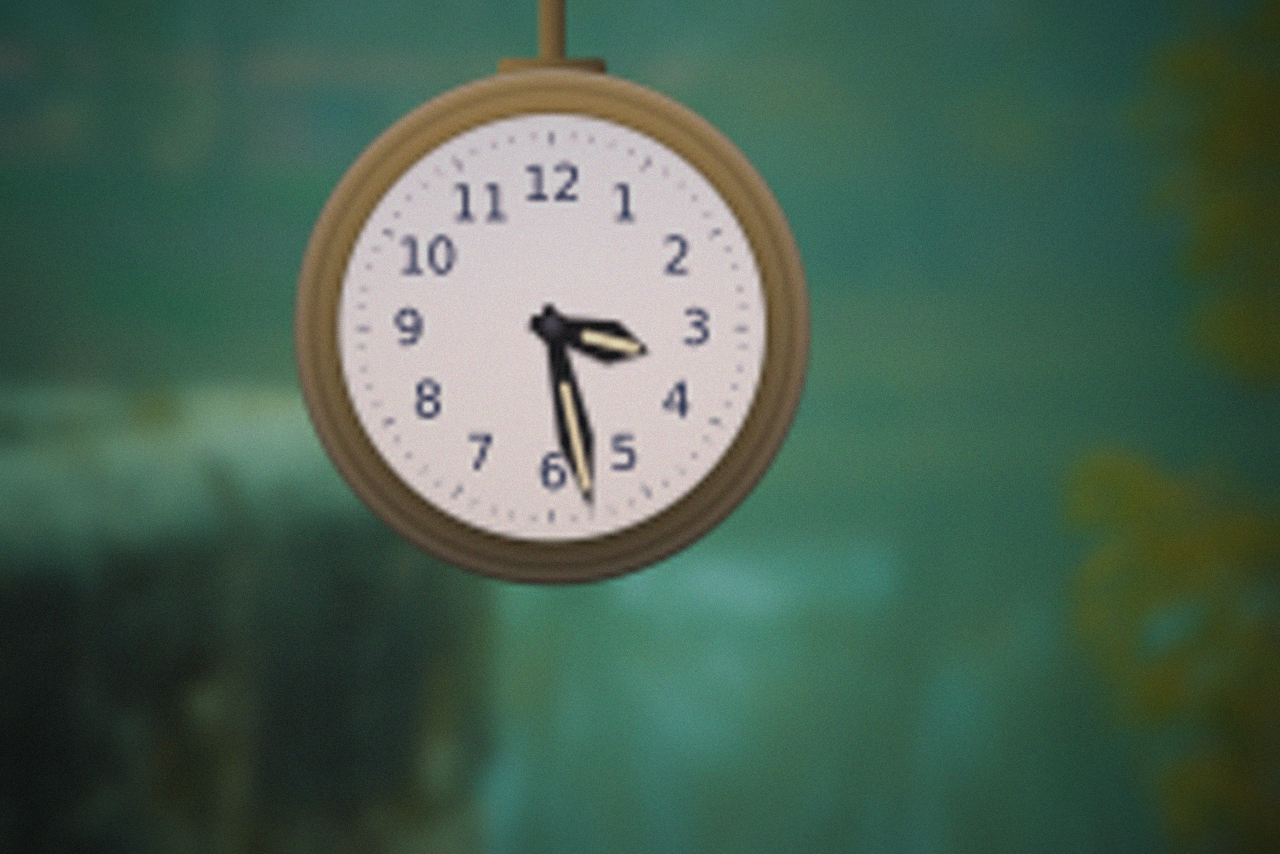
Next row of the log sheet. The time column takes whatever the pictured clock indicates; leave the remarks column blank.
3:28
